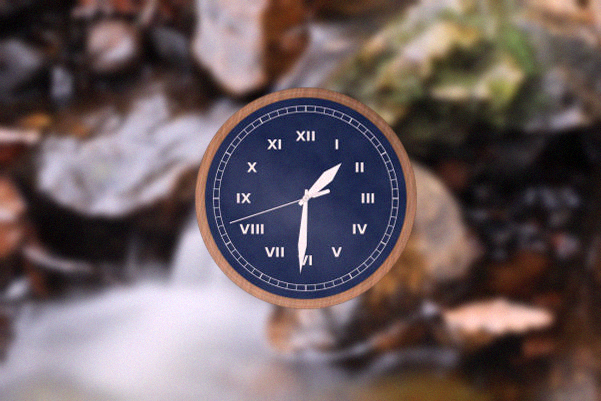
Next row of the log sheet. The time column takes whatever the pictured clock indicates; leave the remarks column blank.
1:30:42
